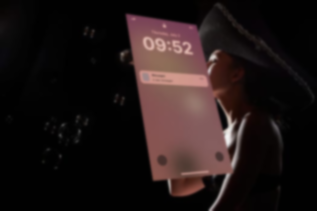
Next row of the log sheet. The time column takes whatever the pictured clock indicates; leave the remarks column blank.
9:52
